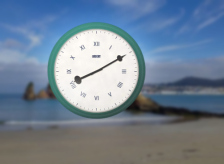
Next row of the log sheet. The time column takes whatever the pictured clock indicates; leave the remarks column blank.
8:10
